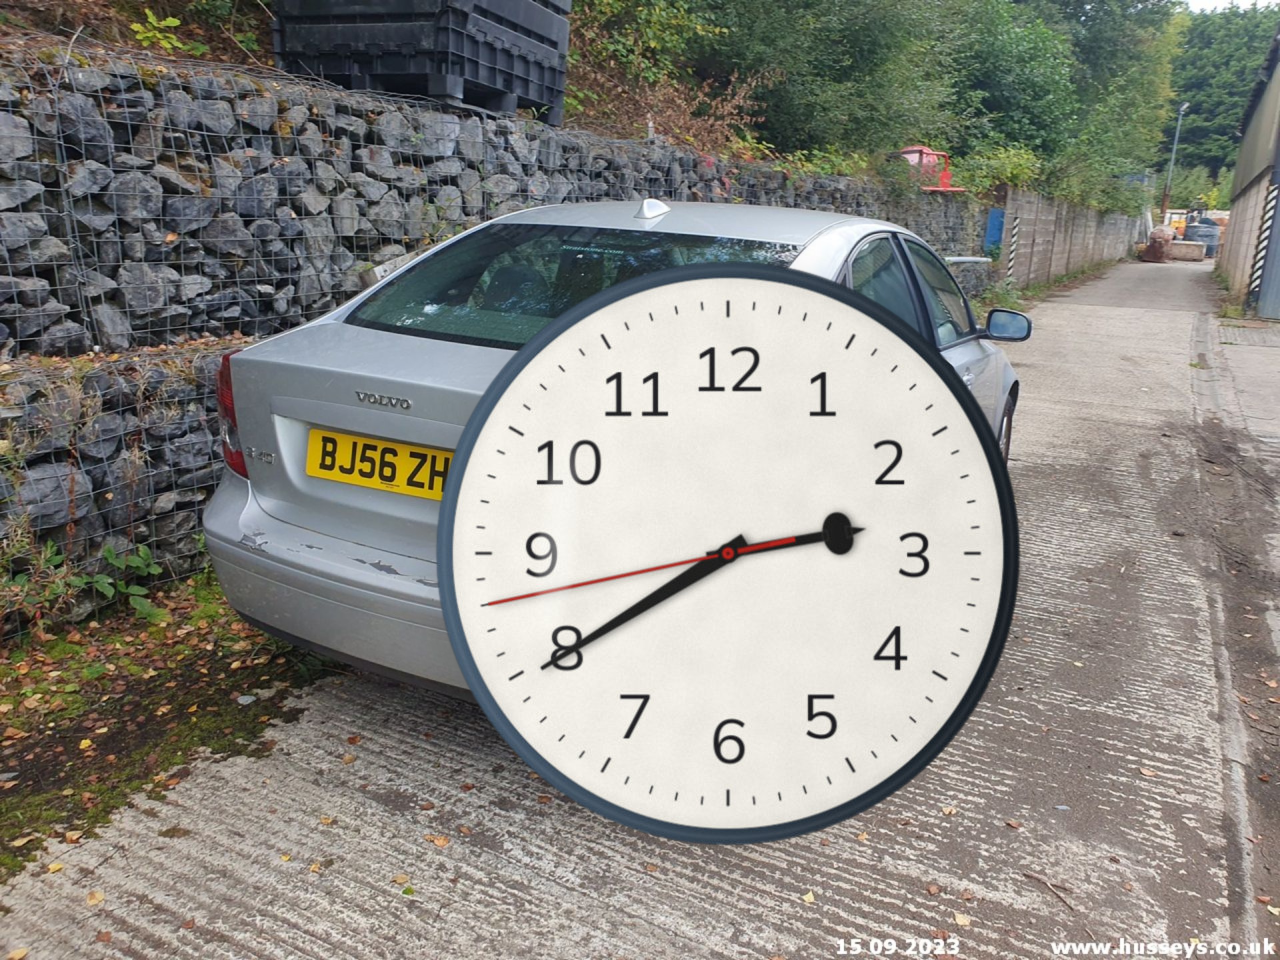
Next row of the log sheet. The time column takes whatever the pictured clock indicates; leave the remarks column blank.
2:39:43
